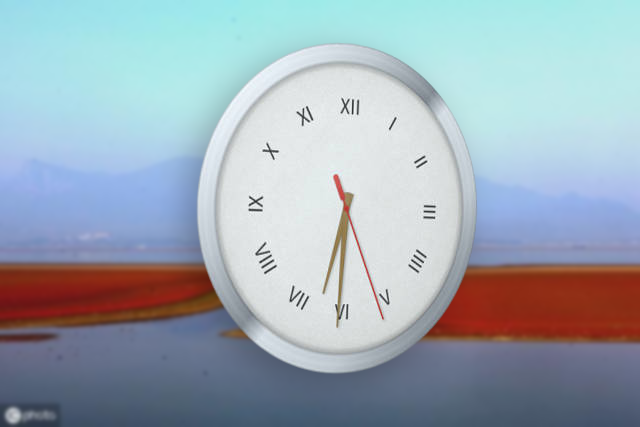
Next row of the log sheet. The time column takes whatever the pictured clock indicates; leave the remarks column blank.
6:30:26
